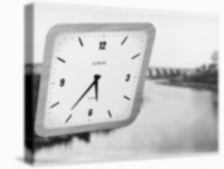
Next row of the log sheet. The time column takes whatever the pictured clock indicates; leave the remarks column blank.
5:36
